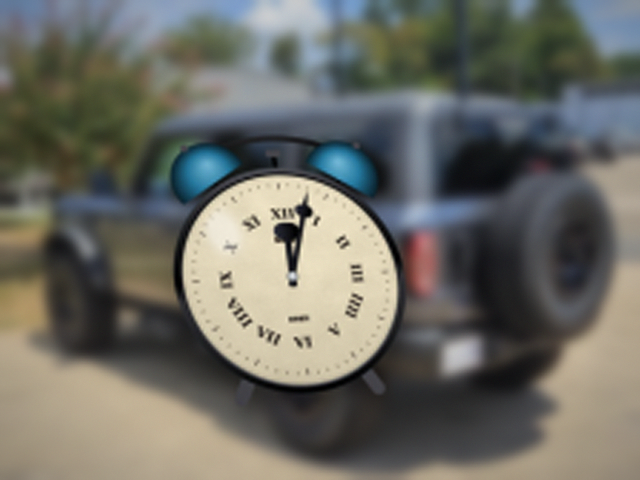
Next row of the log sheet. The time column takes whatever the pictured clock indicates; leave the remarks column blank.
12:03
